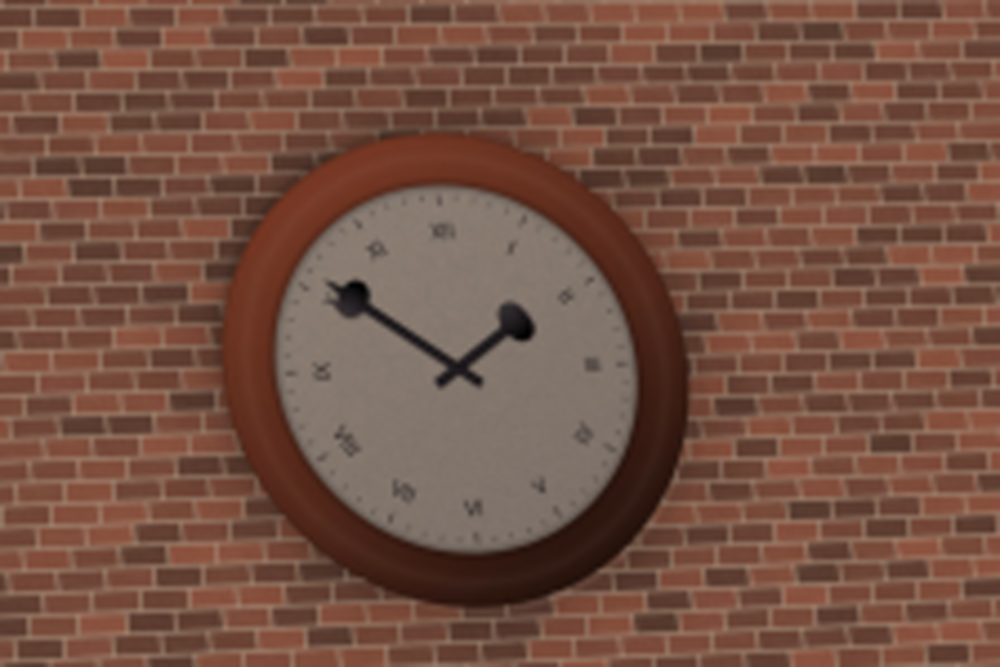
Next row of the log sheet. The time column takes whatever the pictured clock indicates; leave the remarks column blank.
1:51
